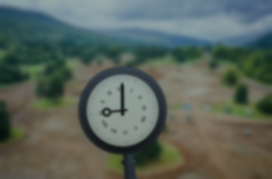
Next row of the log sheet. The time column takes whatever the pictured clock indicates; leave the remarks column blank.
9:01
